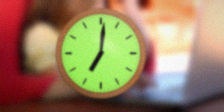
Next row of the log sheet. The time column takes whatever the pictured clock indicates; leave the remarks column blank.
7:01
